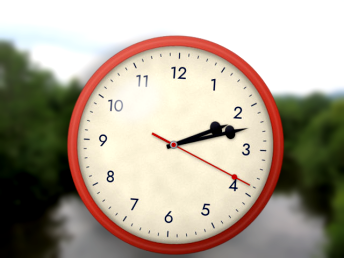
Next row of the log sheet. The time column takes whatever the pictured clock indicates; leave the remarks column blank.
2:12:19
